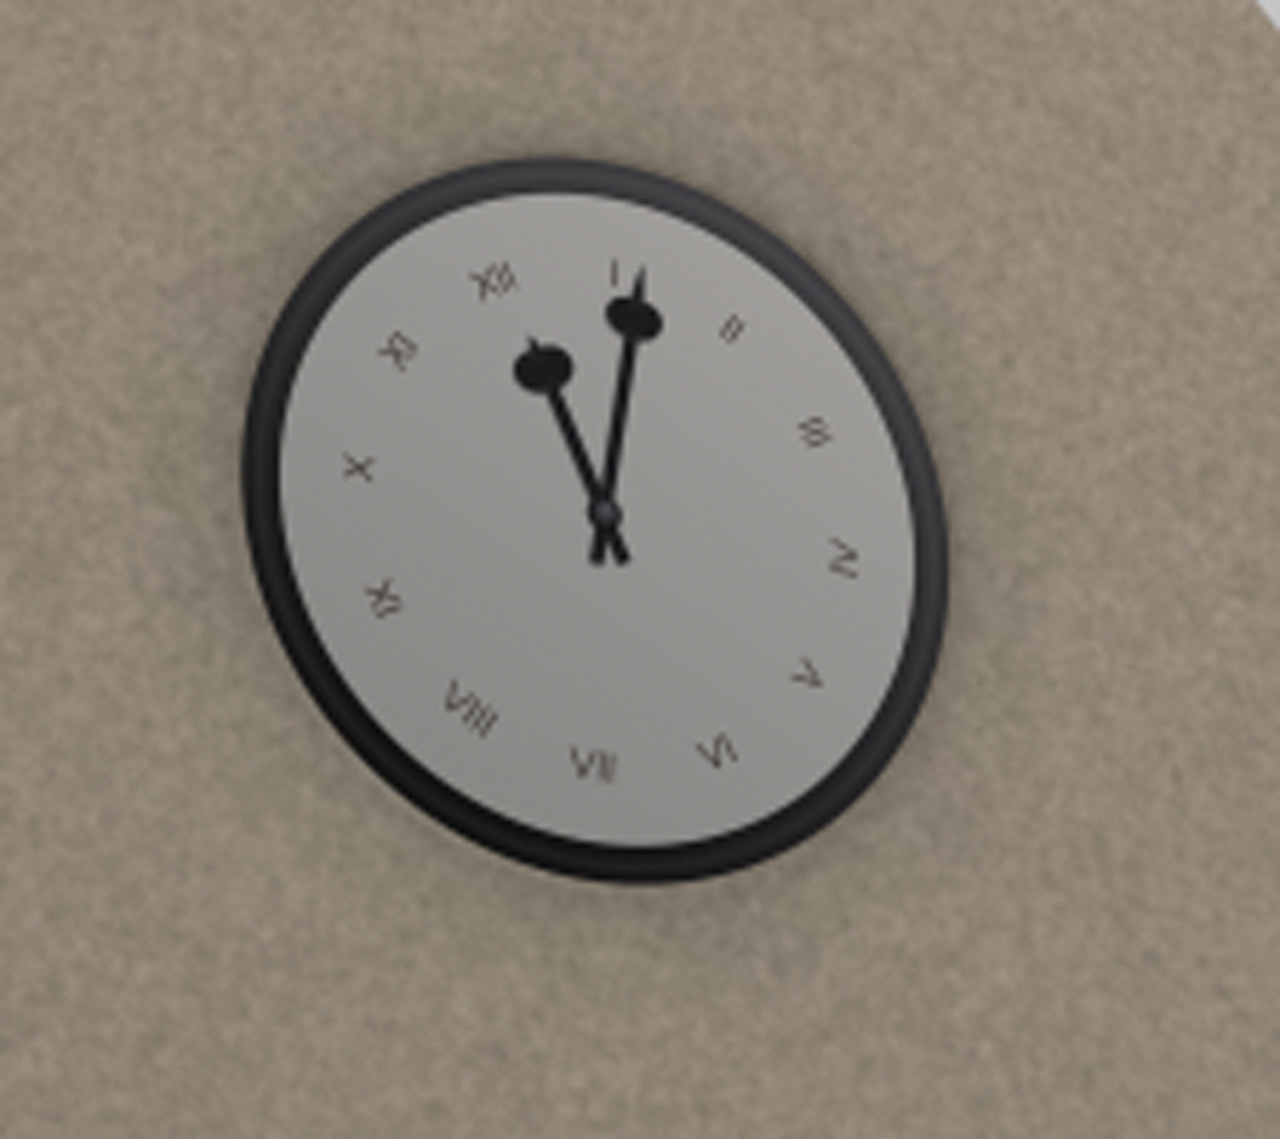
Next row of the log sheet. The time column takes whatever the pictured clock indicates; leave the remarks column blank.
12:06
